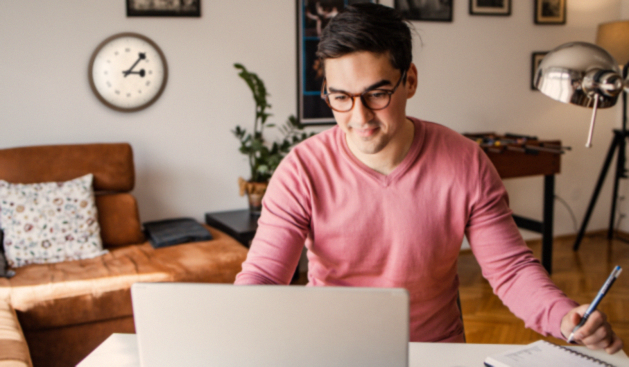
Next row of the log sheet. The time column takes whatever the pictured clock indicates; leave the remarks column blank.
3:07
